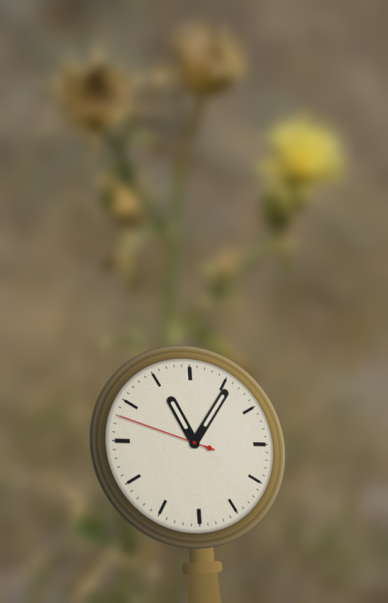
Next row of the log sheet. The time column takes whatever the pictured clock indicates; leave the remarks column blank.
11:05:48
